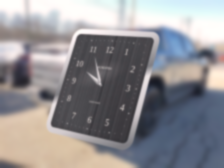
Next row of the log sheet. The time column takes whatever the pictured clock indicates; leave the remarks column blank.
9:55
